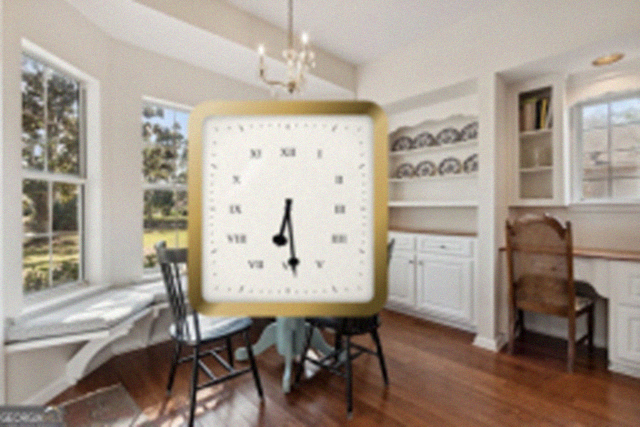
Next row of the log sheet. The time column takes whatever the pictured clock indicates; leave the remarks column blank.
6:29
